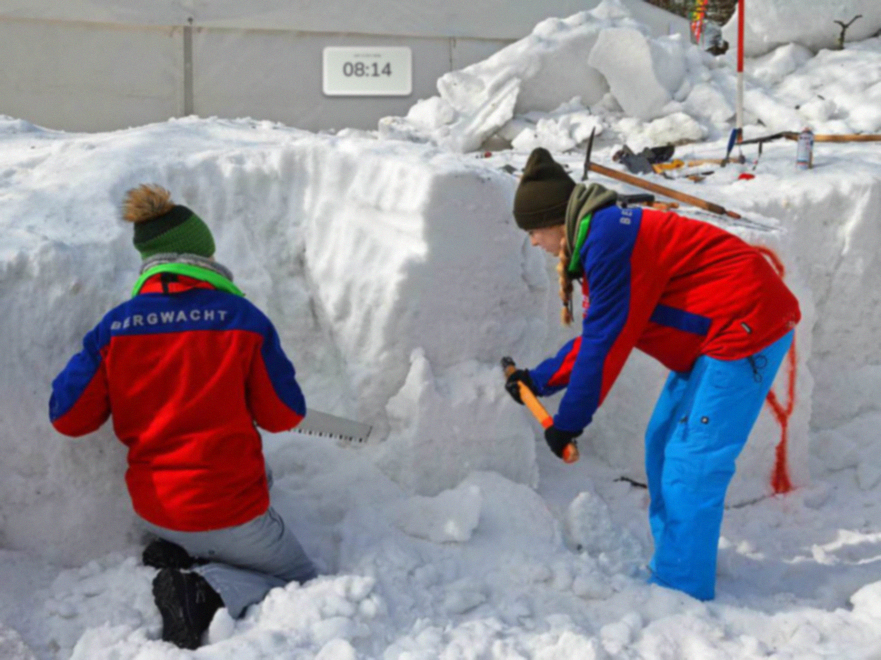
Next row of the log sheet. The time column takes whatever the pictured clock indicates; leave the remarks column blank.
8:14
